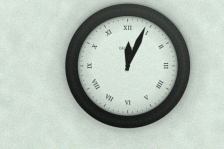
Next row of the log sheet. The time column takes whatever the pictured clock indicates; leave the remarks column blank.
12:04
